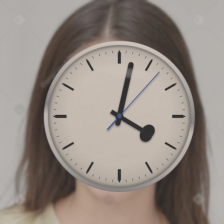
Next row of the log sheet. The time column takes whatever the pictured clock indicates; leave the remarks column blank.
4:02:07
